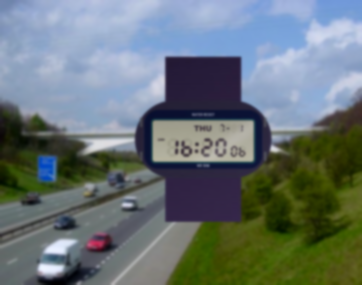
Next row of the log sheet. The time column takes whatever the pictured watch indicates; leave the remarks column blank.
16:20
